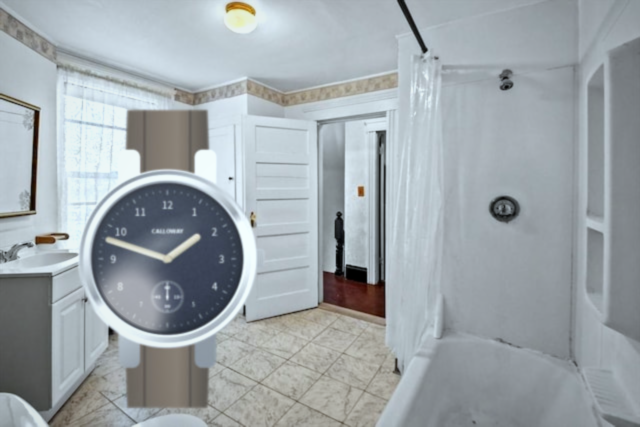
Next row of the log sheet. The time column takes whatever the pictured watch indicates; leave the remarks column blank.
1:48
